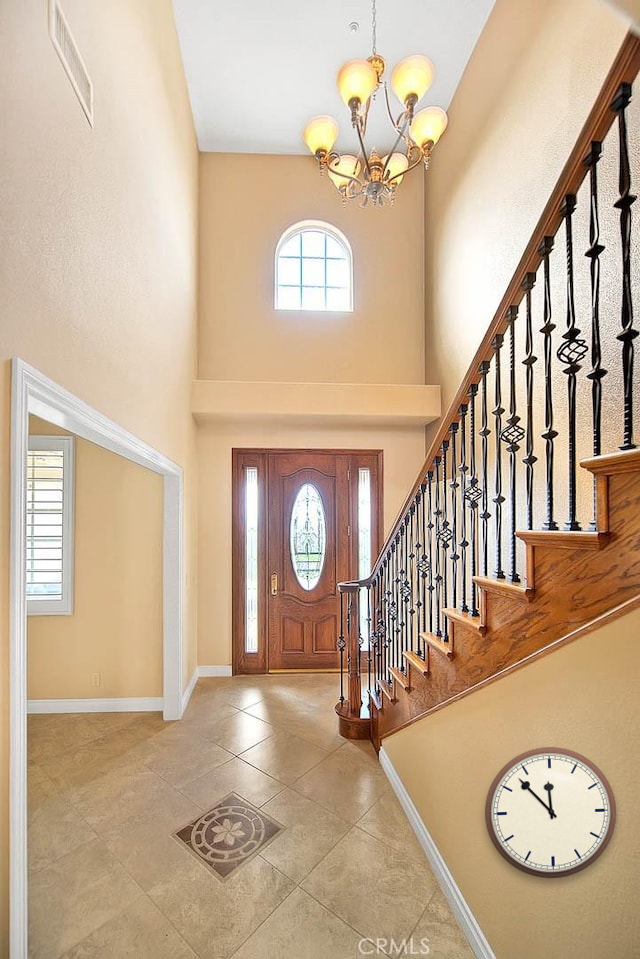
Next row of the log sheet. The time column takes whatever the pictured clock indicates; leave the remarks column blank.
11:53
